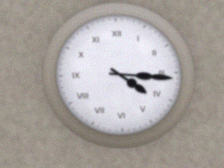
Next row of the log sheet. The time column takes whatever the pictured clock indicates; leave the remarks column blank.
4:16
